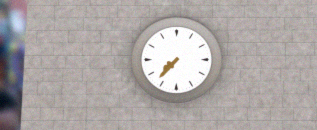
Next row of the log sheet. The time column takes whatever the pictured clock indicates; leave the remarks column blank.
7:37
